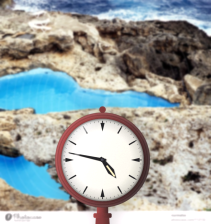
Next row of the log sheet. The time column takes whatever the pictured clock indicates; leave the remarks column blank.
4:47
